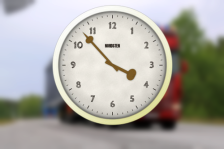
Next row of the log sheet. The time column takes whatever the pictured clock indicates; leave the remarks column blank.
3:53
